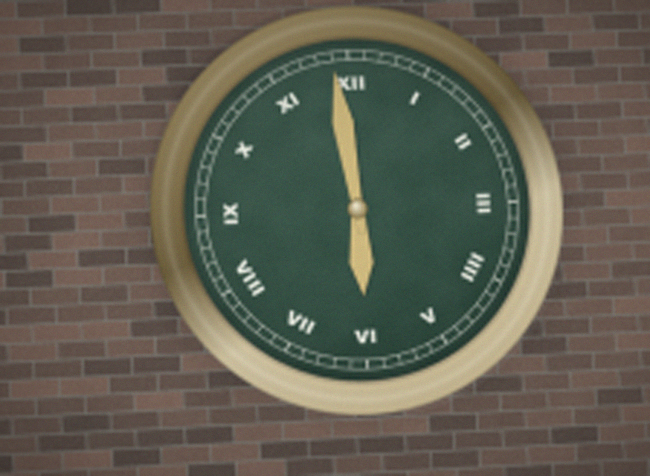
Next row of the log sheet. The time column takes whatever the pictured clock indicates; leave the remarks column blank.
5:59
